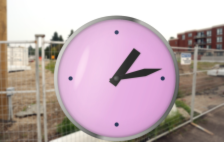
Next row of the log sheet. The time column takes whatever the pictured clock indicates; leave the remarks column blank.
1:13
